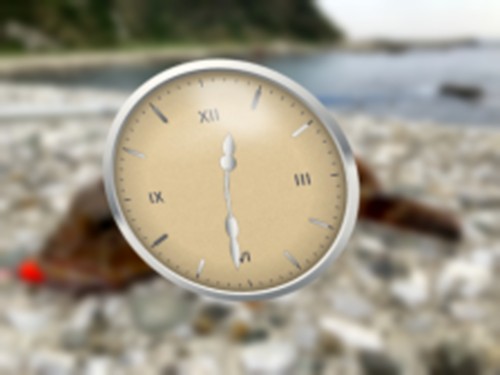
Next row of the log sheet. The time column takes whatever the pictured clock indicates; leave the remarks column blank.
12:31
